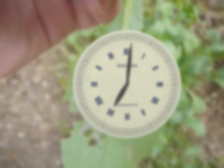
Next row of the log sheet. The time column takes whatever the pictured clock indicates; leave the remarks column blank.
7:01
